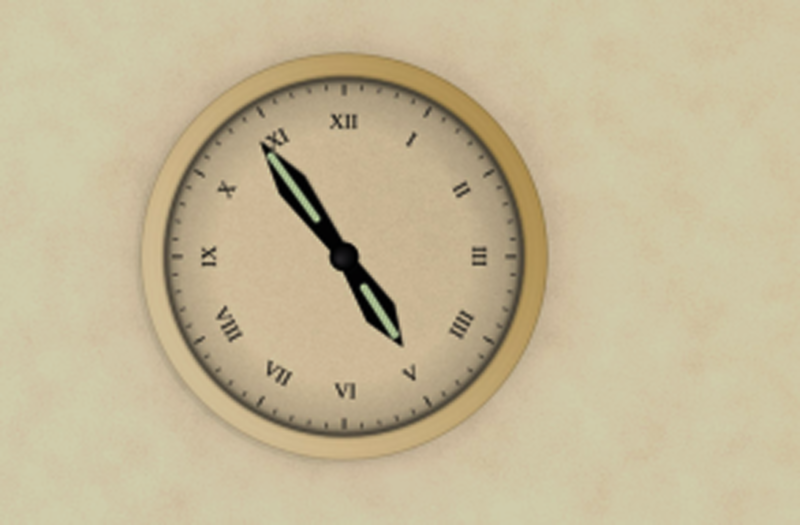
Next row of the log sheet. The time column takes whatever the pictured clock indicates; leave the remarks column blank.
4:54
